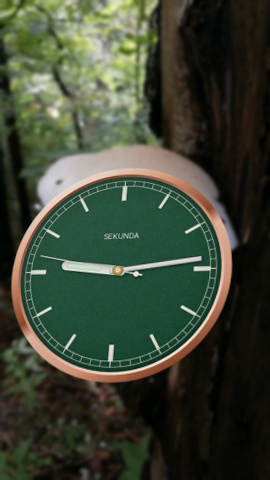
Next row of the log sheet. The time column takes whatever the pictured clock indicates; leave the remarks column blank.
9:13:47
